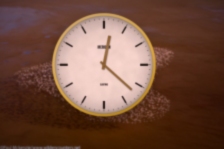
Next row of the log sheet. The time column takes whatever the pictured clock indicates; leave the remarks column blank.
12:22
